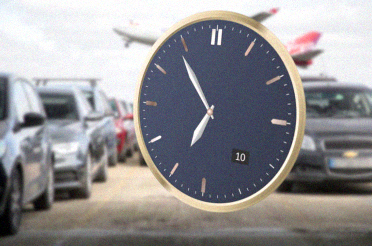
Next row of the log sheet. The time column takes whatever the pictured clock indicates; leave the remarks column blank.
6:54
